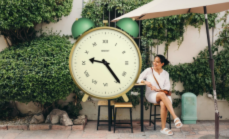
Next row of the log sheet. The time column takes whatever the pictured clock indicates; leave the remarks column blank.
9:24
